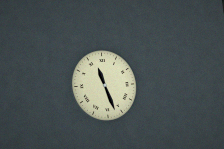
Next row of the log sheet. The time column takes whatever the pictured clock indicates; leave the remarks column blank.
11:27
